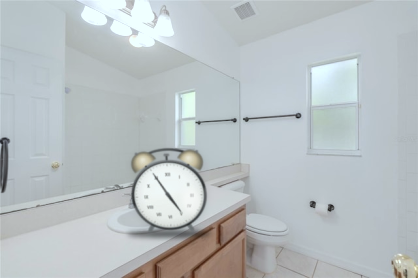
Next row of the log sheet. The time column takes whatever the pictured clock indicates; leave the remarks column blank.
4:55
